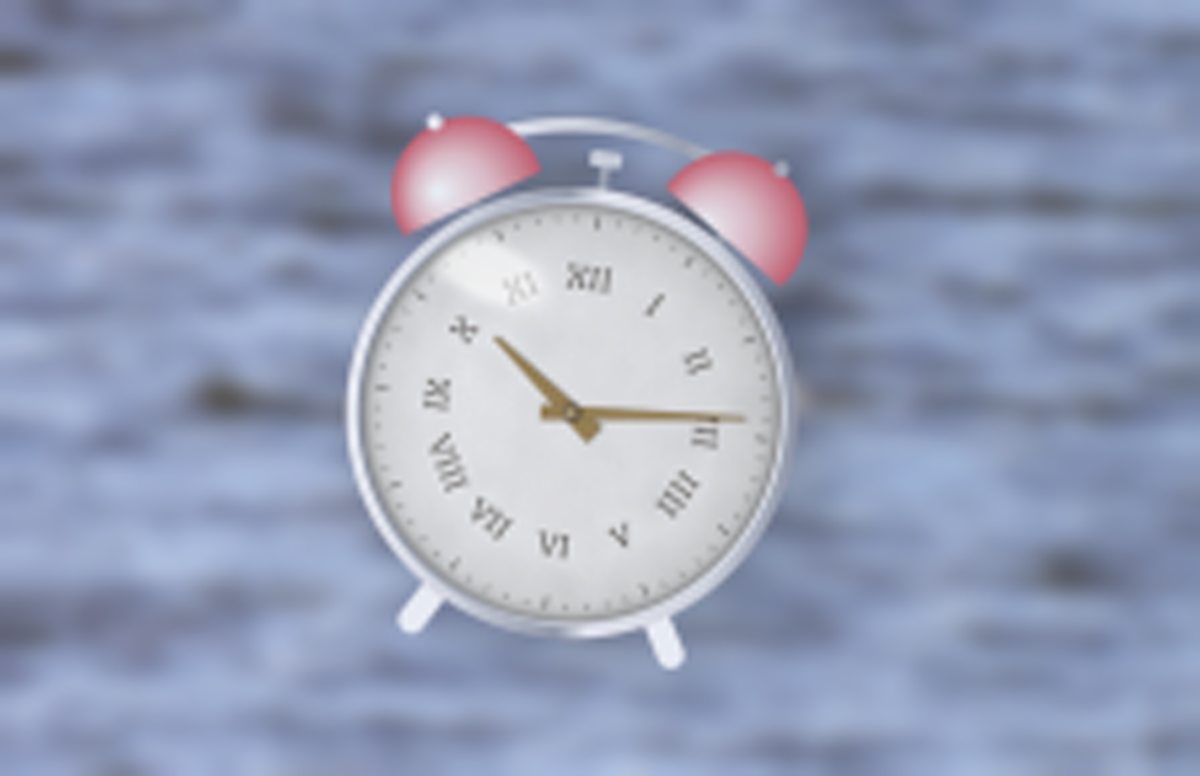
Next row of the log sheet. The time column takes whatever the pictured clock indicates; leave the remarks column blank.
10:14
